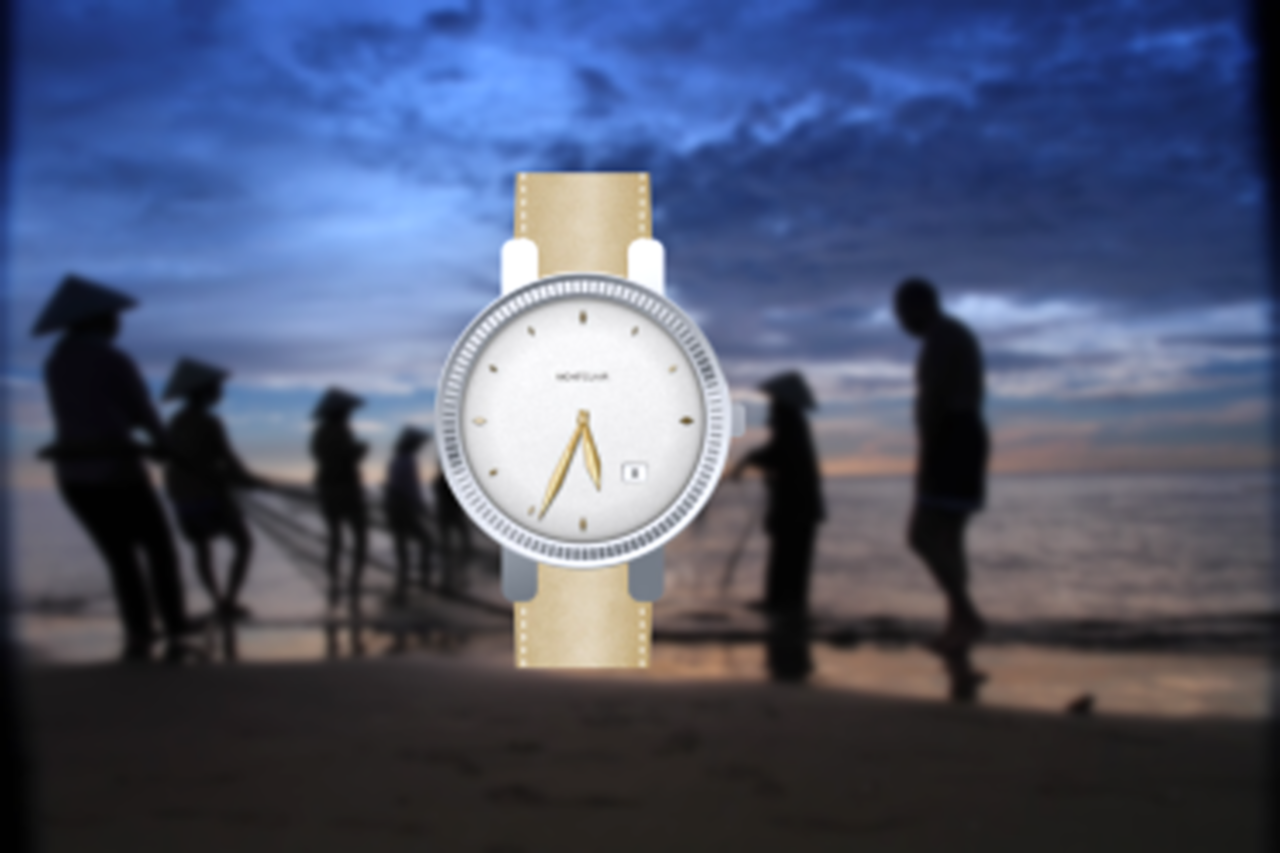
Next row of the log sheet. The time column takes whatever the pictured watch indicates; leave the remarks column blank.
5:34
